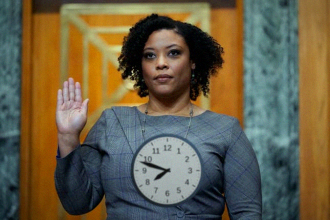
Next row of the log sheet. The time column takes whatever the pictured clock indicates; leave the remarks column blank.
7:48
